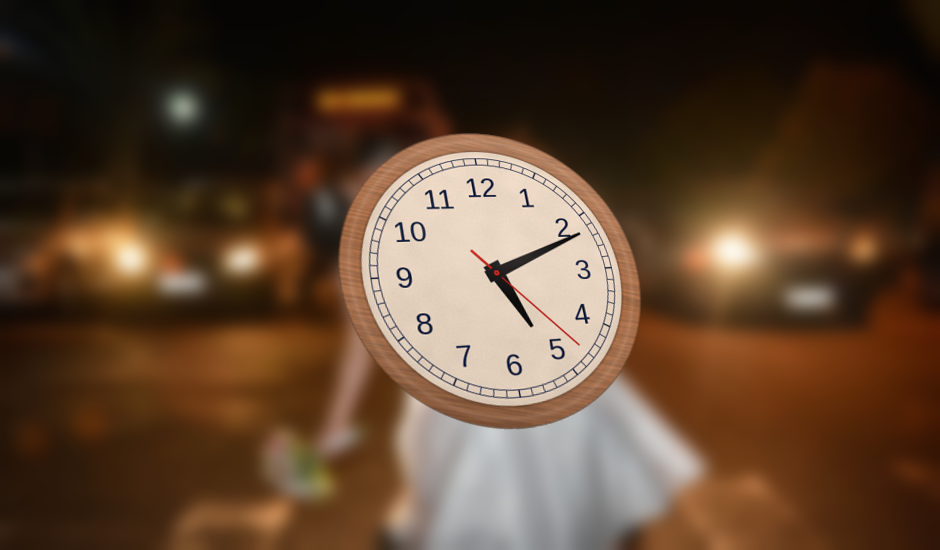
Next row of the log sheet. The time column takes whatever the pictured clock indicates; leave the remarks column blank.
5:11:23
